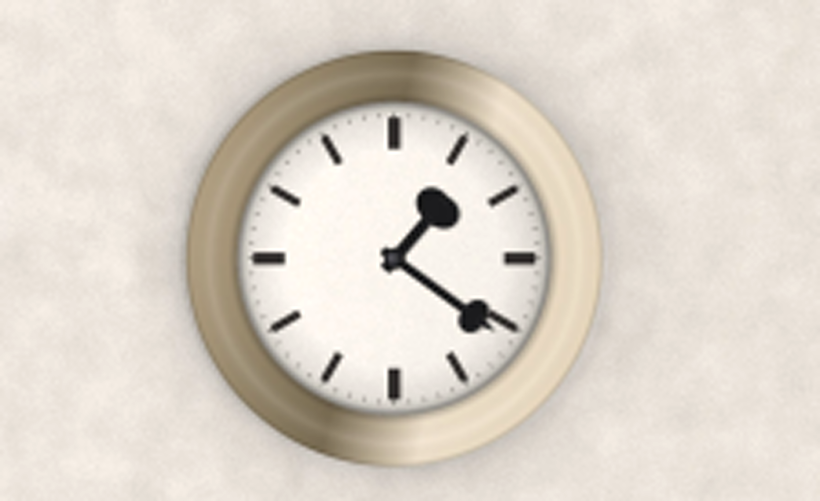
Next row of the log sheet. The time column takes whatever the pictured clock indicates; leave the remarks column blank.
1:21
